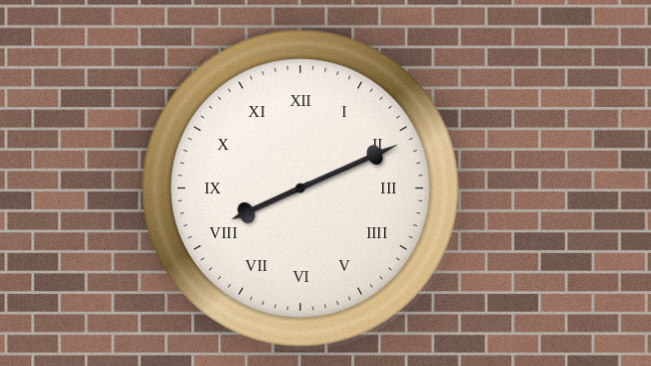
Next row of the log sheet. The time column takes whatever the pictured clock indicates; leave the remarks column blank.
8:11
